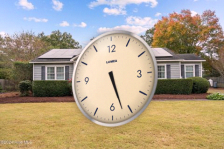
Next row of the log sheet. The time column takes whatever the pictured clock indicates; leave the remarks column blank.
5:27
